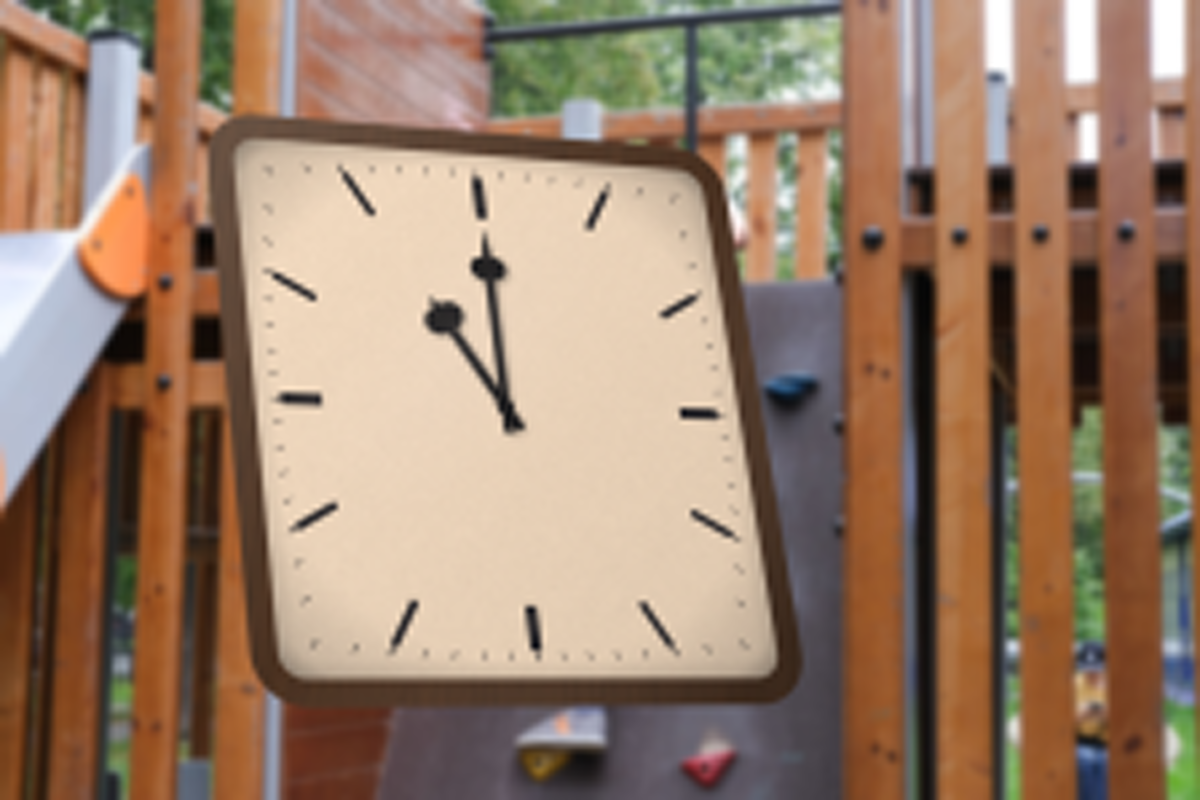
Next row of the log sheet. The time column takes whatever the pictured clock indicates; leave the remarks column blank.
11:00
